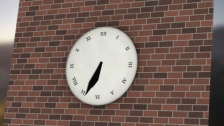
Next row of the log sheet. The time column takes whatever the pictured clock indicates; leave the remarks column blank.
6:34
